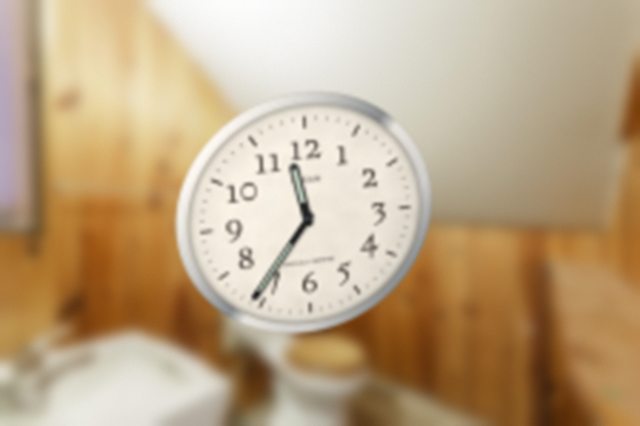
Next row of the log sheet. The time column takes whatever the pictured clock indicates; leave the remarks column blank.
11:36
